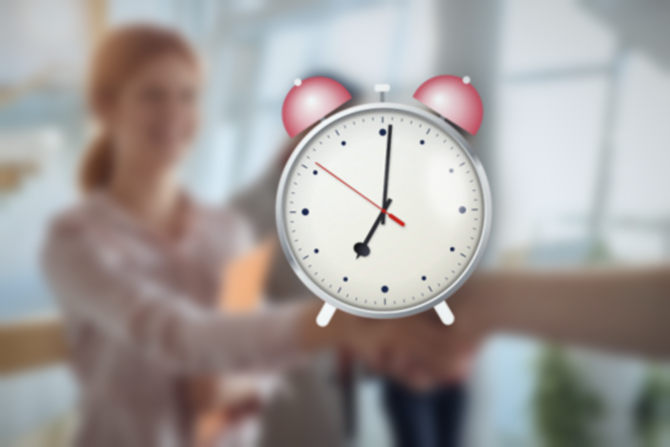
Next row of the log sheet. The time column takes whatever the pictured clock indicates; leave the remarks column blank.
7:00:51
